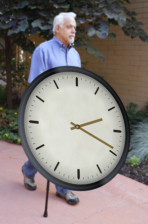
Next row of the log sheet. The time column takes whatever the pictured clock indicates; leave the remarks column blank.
2:19
